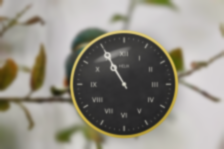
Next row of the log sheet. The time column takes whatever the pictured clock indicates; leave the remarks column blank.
10:55
